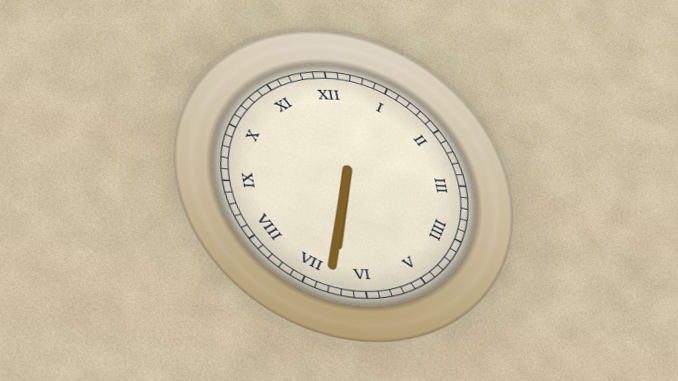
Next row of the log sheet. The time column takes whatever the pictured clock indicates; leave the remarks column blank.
6:33
